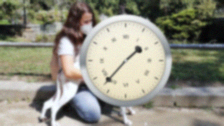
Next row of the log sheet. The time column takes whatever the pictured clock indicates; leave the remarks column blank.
1:37
